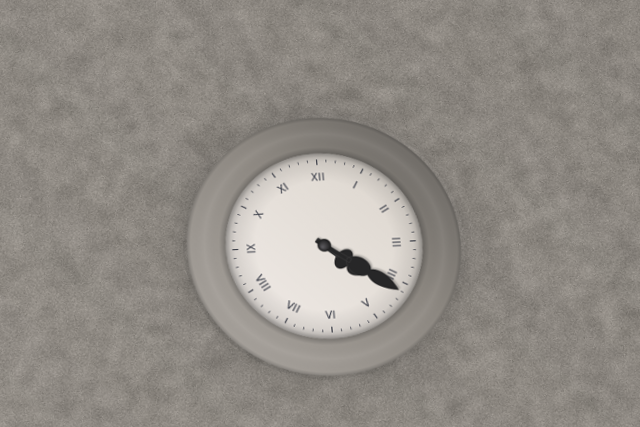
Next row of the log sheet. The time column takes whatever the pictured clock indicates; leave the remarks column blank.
4:21
